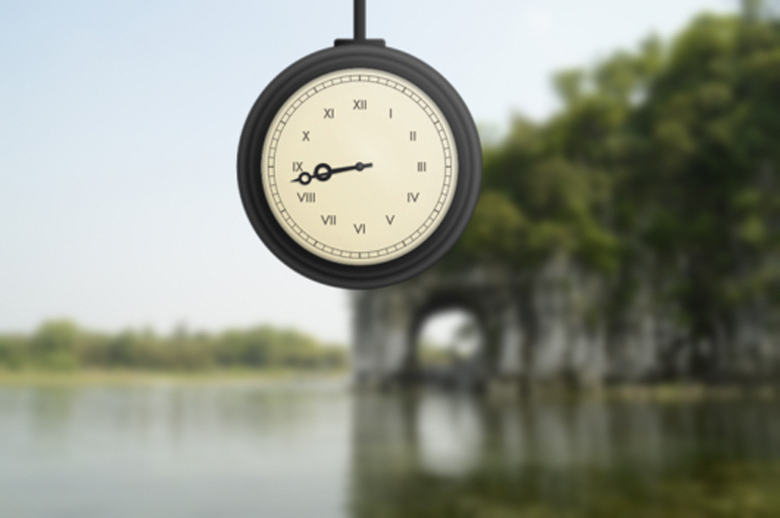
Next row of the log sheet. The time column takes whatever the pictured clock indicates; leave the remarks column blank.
8:43
